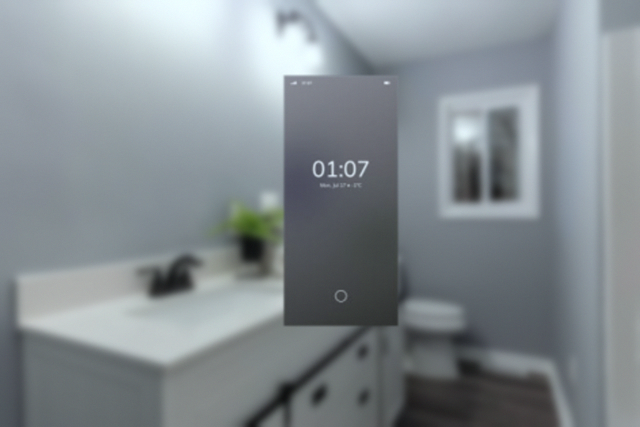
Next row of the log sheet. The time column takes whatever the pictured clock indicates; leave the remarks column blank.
1:07
